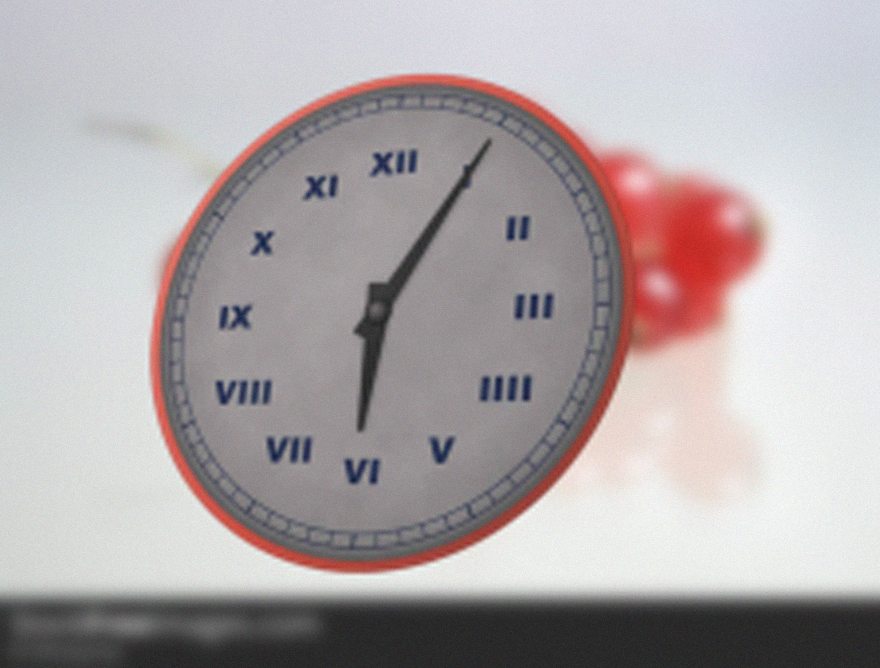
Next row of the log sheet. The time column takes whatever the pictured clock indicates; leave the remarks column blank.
6:05
